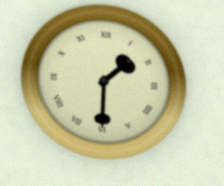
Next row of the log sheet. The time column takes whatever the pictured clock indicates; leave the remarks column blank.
1:30
